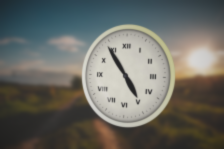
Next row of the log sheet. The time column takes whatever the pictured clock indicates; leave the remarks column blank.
4:54
